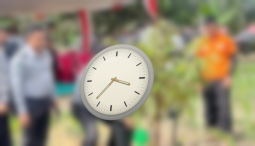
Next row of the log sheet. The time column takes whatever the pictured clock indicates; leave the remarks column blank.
3:37
